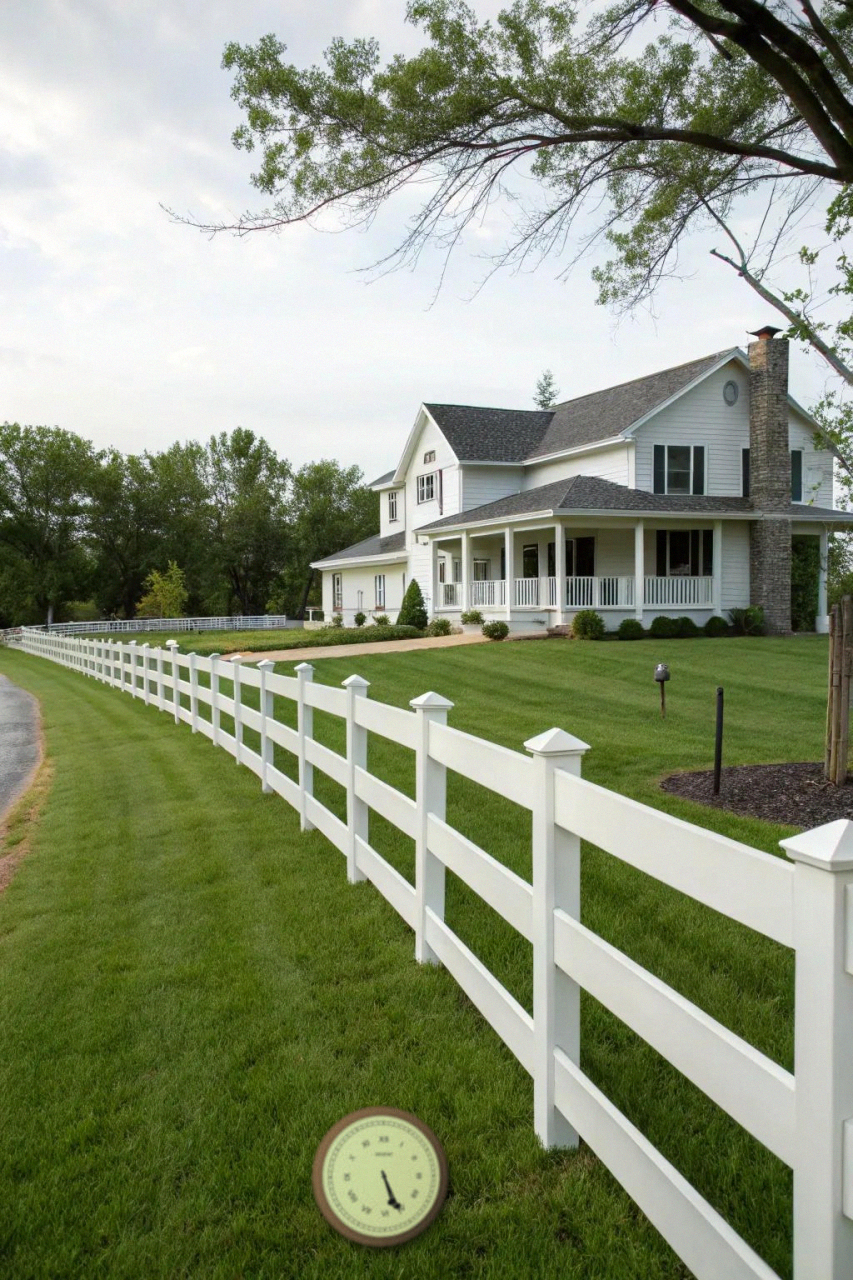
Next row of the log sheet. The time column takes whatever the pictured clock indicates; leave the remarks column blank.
5:26
